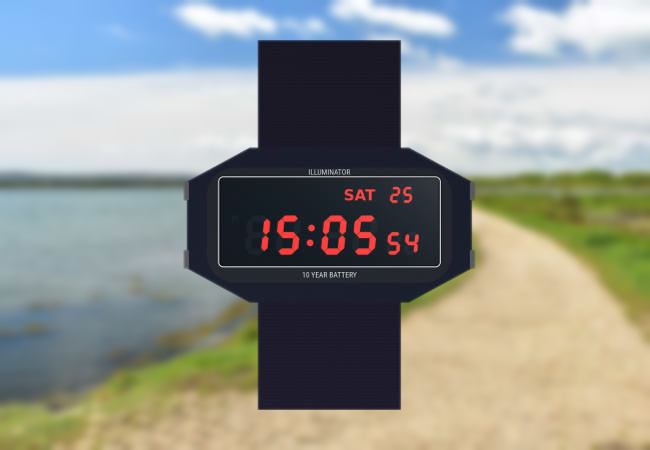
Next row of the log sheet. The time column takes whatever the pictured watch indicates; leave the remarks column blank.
15:05:54
